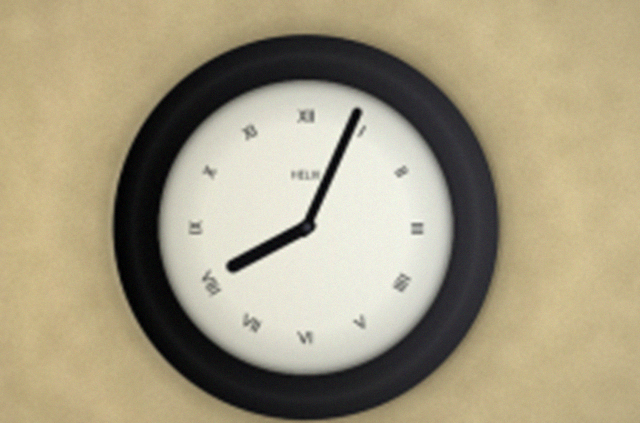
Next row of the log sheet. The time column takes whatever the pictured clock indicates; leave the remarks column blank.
8:04
